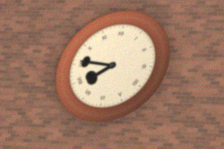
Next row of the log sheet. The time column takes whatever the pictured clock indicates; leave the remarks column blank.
7:46
